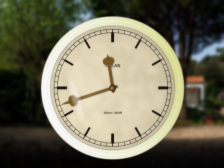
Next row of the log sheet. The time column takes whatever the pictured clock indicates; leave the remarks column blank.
11:42
